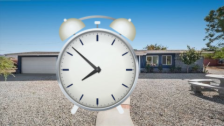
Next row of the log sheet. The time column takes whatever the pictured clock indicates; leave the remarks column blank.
7:52
